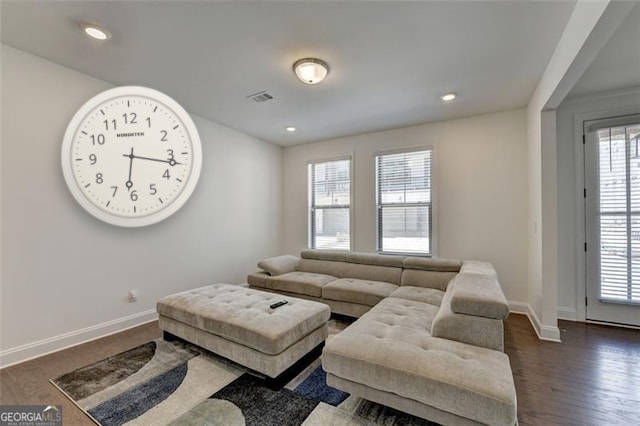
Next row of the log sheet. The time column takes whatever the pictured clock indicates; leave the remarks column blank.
6:17
